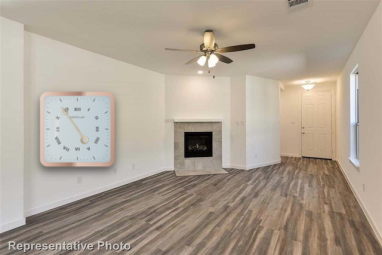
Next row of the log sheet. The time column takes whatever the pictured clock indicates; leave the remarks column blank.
4:54
